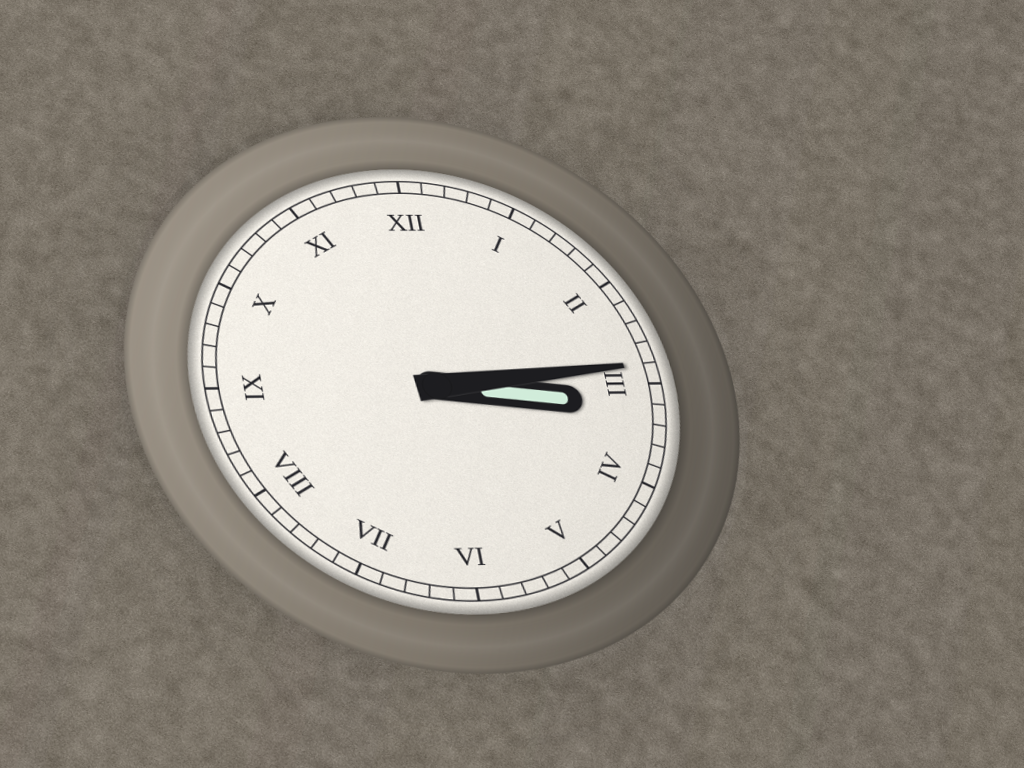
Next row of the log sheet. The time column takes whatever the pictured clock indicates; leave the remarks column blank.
3:14
